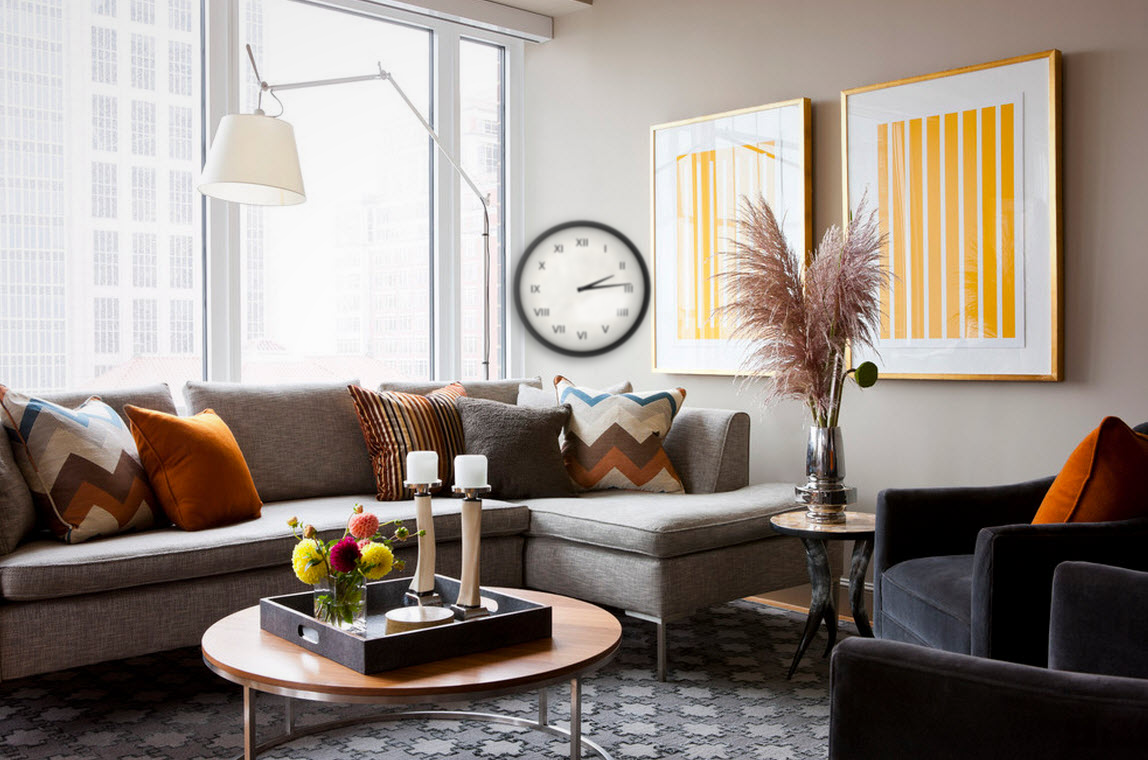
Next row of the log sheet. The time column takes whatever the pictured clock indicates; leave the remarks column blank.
2:14
